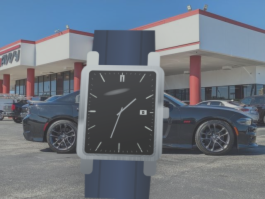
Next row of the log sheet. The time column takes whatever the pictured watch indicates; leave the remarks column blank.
1:33
